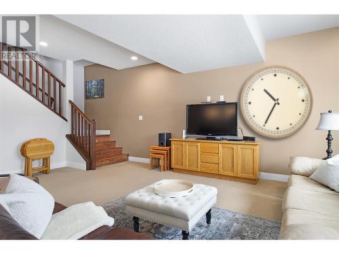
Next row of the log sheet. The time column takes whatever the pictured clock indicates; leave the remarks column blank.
10:35
